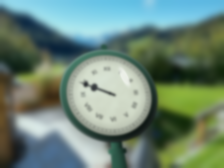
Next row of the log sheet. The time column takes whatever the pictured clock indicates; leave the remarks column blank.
9:49
